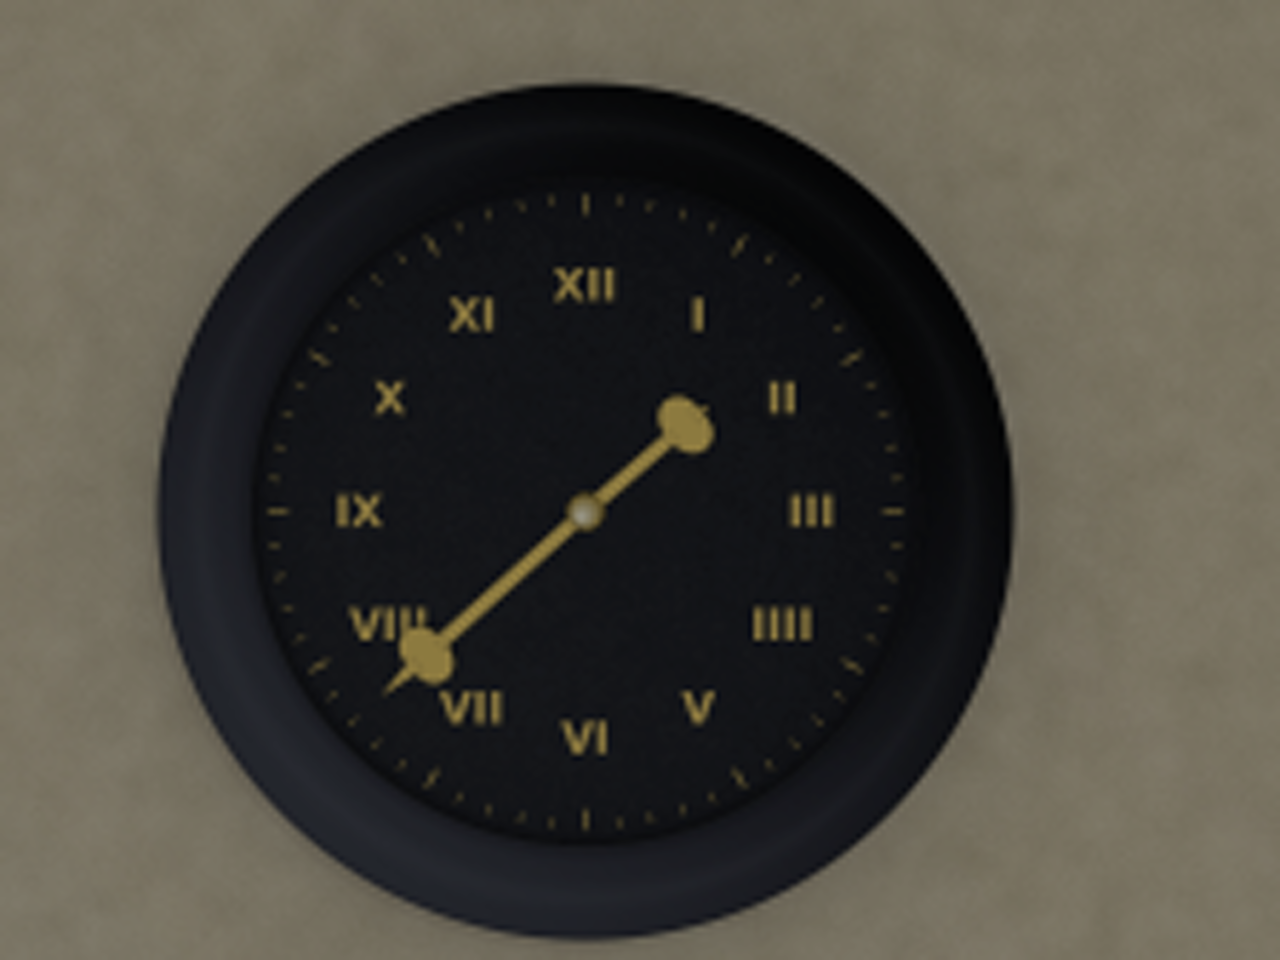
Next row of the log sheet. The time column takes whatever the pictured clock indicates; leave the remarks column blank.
1:38
